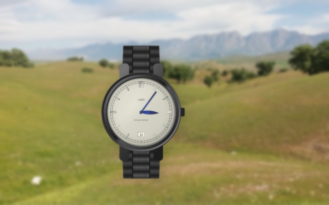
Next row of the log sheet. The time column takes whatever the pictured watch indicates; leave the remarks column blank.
3:06
